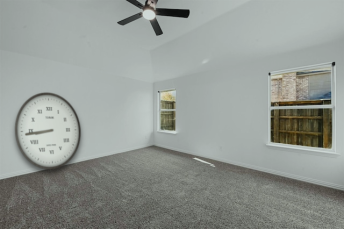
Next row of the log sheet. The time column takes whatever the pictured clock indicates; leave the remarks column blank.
8:44
